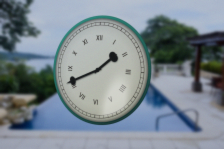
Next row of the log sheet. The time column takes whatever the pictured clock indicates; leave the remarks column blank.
1:41
